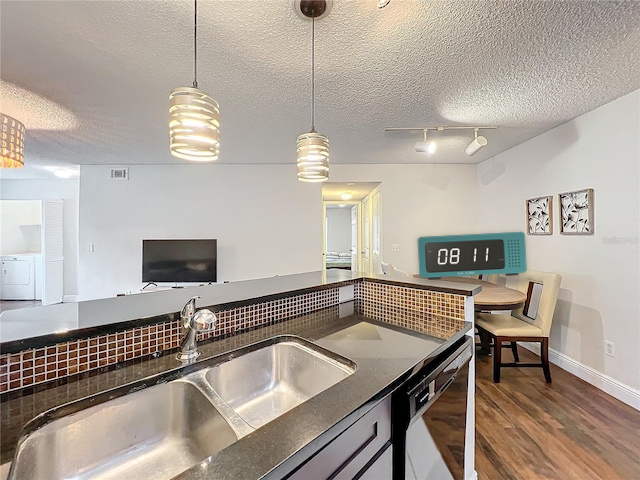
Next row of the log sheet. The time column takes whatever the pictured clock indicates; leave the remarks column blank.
8:11
